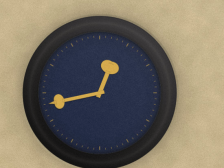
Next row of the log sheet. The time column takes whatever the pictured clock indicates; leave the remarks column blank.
12:43
